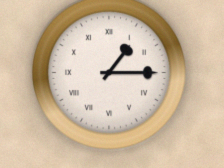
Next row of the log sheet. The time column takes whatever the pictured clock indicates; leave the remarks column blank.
1:15
